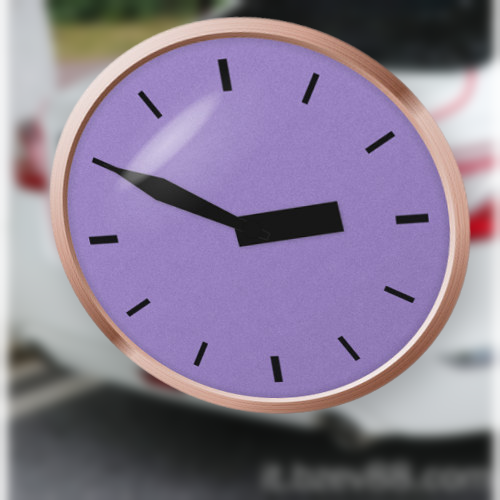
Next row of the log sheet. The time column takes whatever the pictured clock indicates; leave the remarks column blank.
2:50
